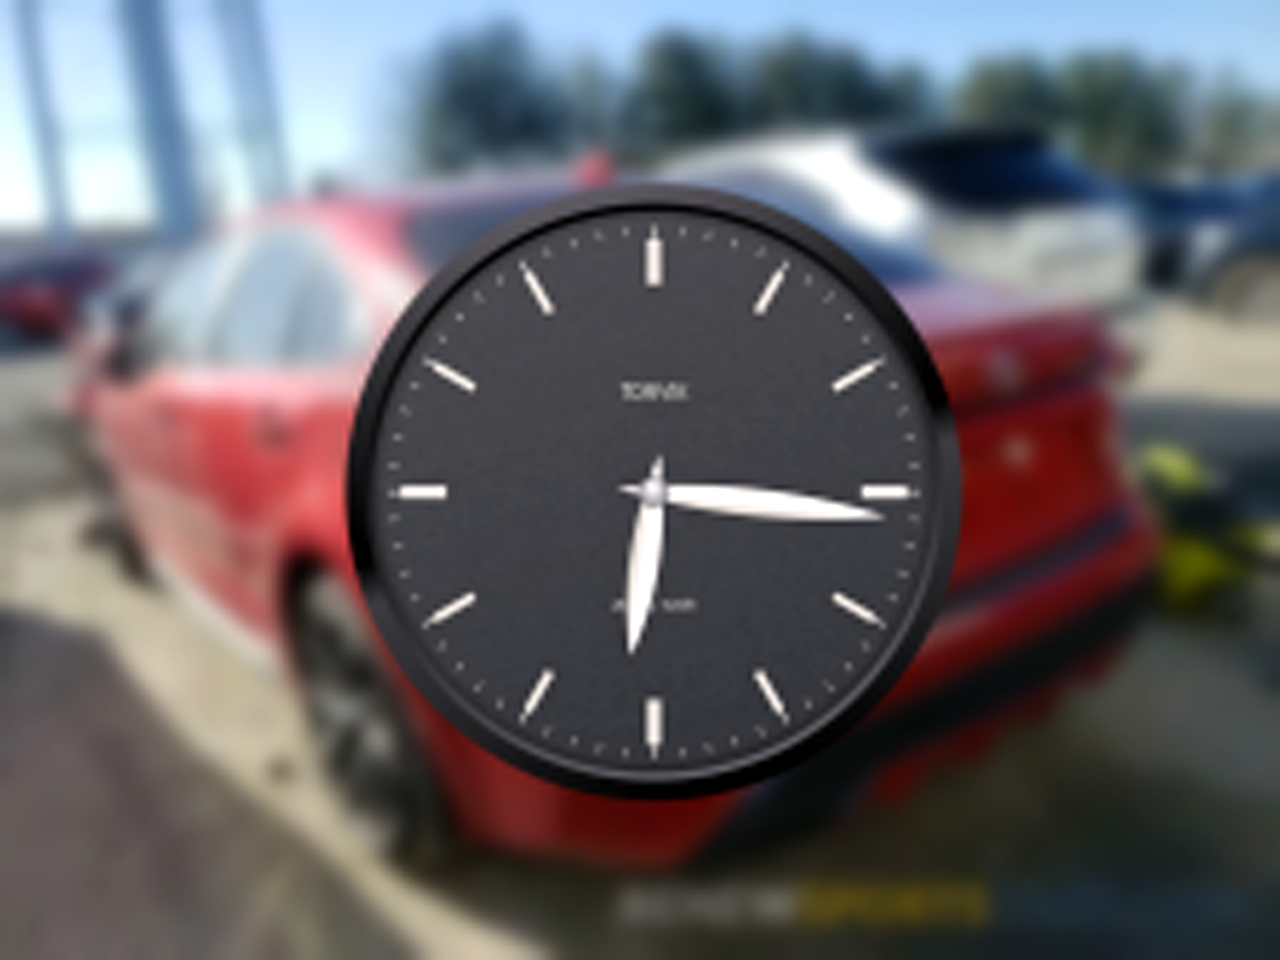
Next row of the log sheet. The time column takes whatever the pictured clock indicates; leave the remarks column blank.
6:16
